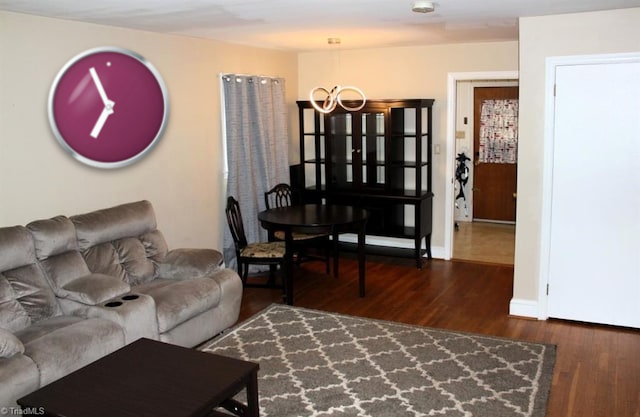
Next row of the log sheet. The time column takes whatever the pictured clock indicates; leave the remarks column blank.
6:56
